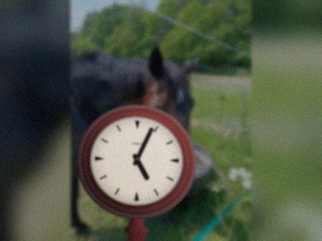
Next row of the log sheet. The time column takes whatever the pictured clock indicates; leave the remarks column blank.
5:04
